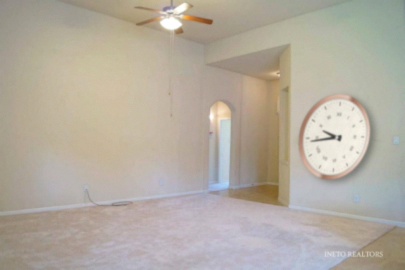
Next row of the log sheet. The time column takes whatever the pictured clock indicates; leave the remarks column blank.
9:44
